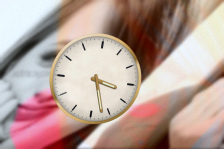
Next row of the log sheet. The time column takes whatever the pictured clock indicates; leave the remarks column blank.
3:27
